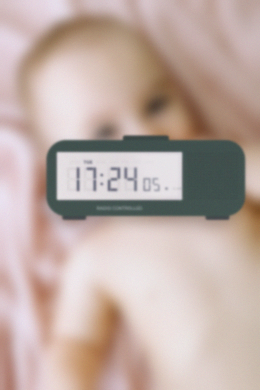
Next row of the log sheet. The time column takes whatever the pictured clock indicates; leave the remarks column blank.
17:24:05
